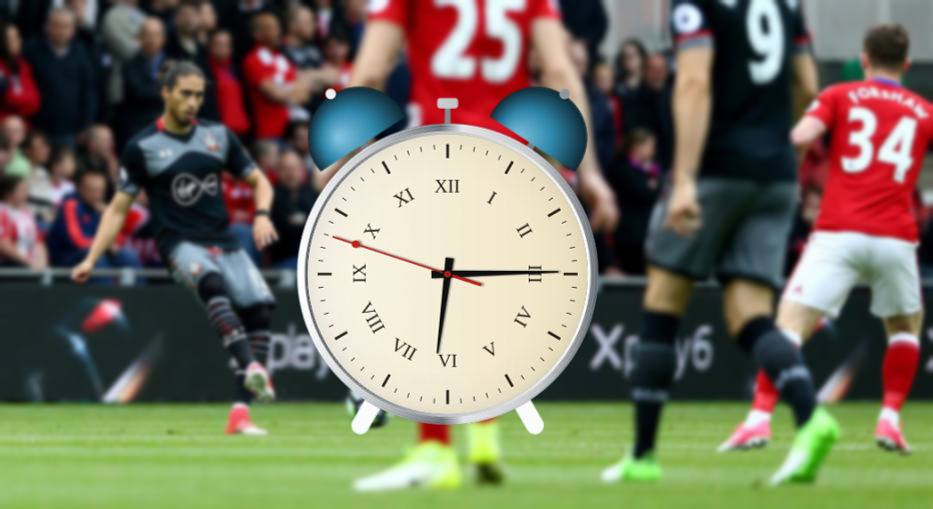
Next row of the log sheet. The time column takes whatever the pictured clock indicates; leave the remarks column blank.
6:14:48
